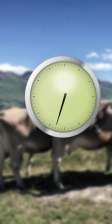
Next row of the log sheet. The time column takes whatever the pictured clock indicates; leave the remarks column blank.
6:33
